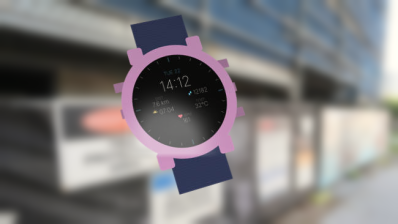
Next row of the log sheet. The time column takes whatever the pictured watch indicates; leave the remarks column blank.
14:12
